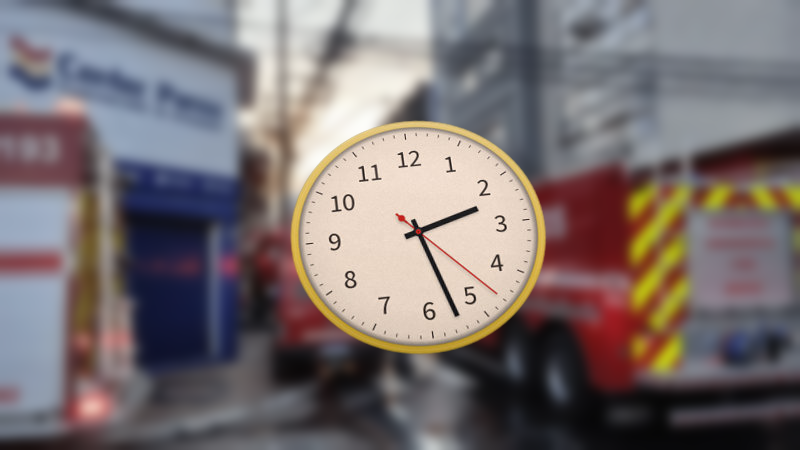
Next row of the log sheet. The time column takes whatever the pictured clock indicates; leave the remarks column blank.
2:27:23
